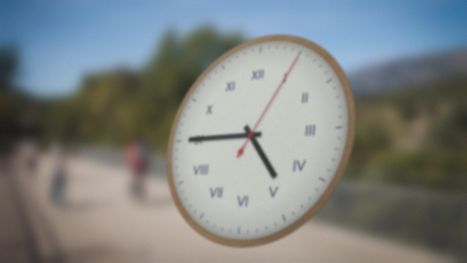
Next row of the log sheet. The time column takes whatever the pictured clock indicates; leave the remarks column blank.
4:45:05
